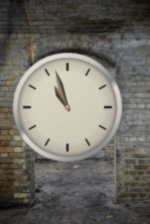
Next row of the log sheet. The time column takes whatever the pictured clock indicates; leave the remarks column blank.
10:57
